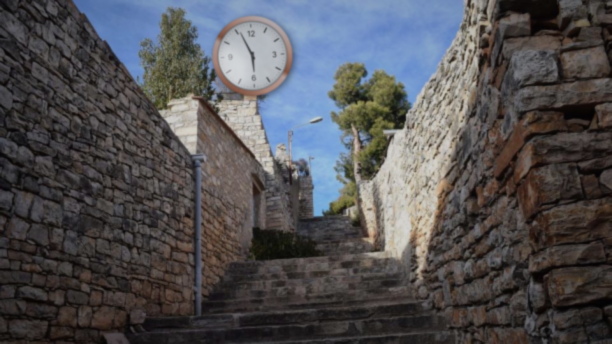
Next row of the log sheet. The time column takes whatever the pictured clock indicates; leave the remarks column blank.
5:56
